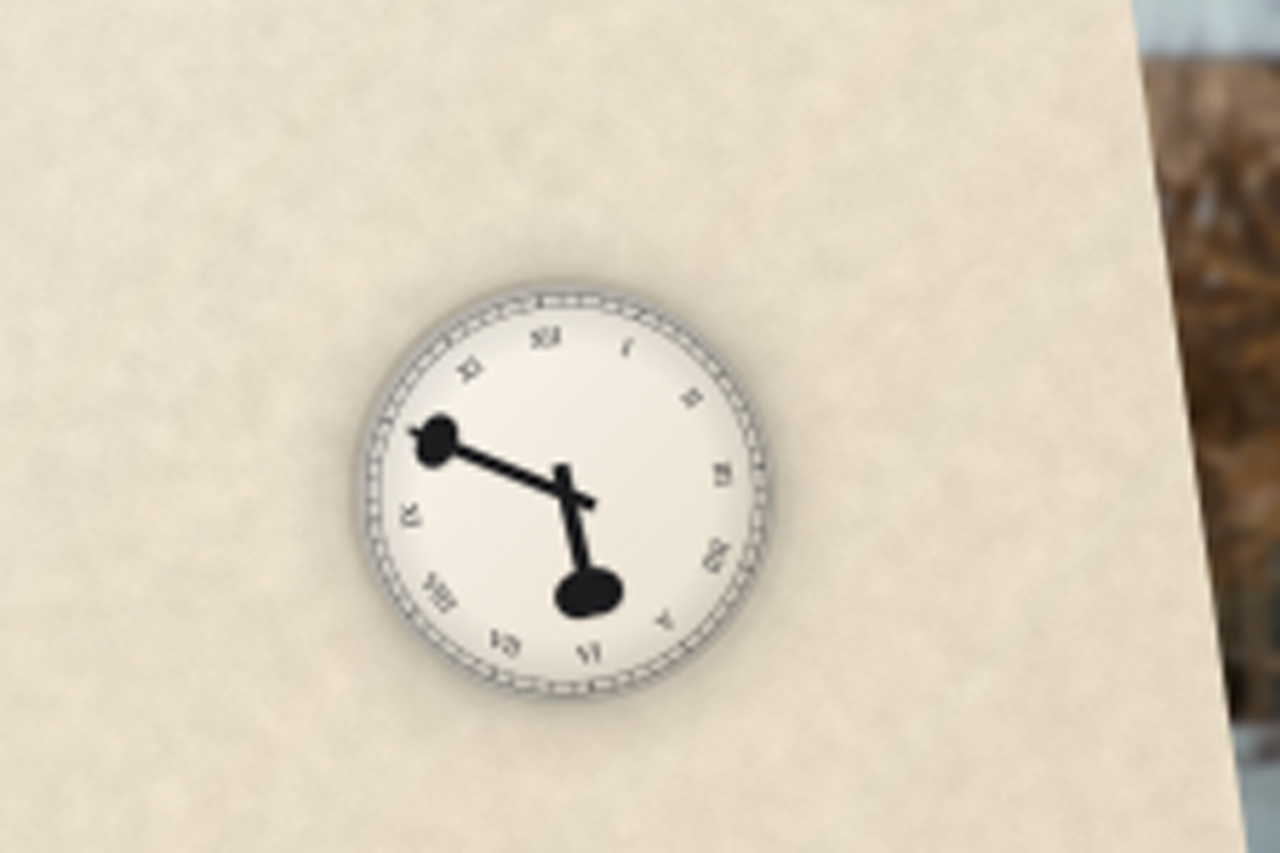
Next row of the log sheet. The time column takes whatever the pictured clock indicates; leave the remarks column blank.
5:50
